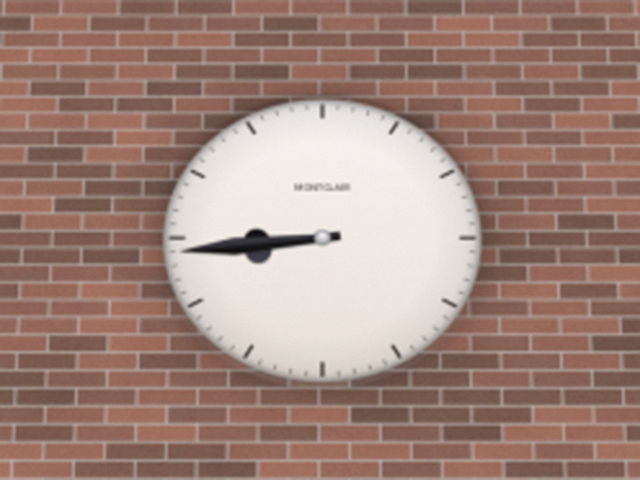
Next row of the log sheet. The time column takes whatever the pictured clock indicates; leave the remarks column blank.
8:44
